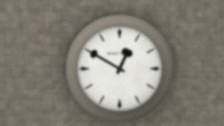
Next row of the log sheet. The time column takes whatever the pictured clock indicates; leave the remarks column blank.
12:50
